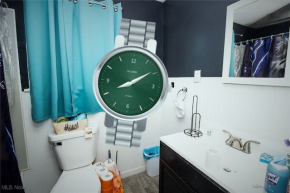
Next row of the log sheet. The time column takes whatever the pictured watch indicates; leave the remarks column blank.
8:09
